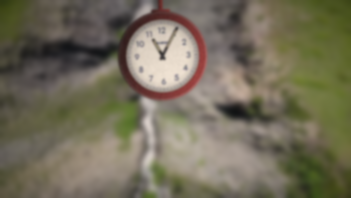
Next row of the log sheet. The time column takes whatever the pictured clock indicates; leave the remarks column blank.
11:05
